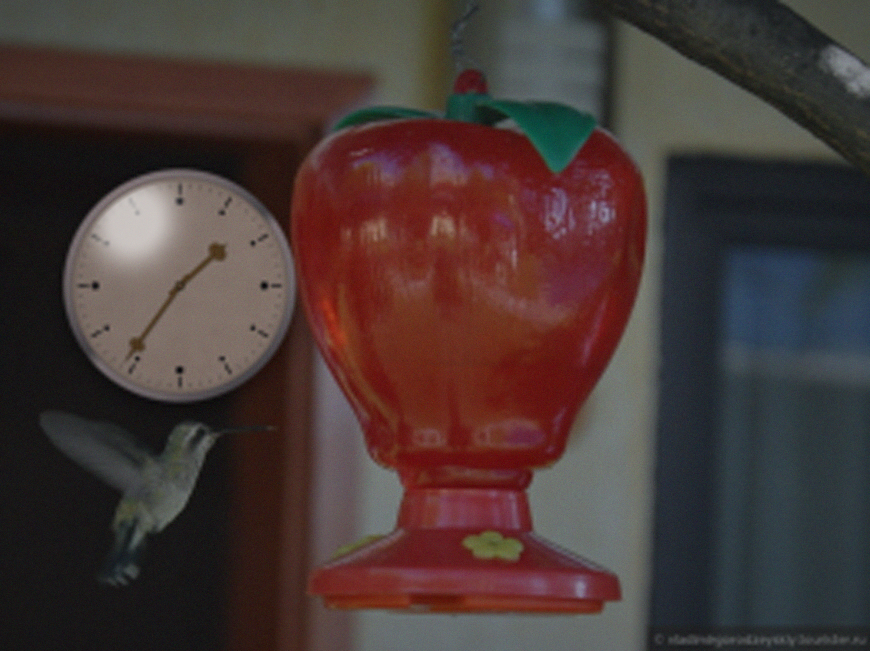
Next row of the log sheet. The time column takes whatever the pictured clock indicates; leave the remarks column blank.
1:36
